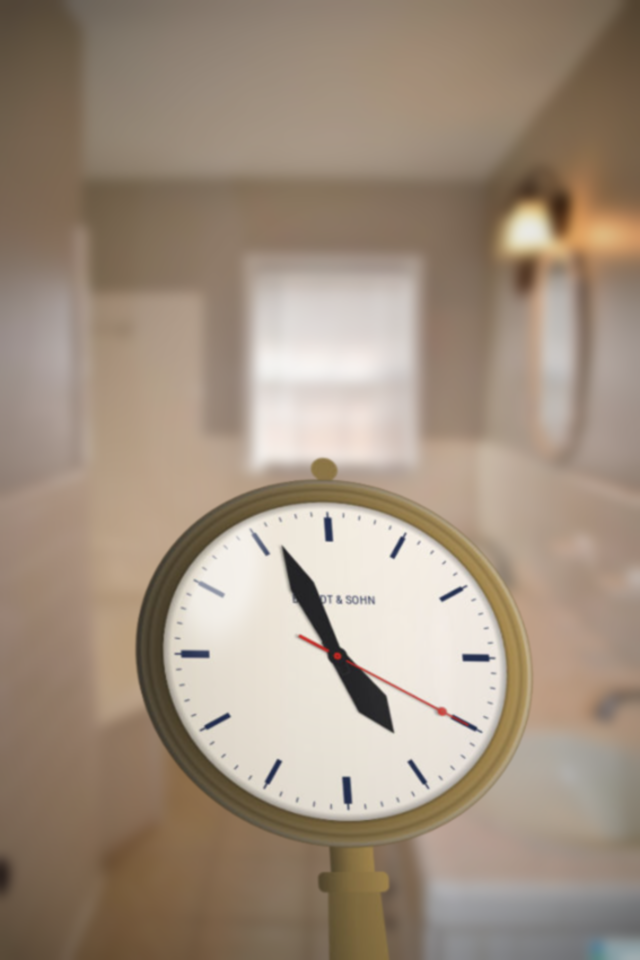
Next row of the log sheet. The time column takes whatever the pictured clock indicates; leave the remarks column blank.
4:56:20
